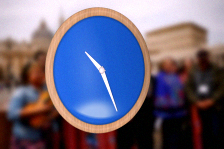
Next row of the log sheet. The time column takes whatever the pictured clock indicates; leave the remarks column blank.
10:26
